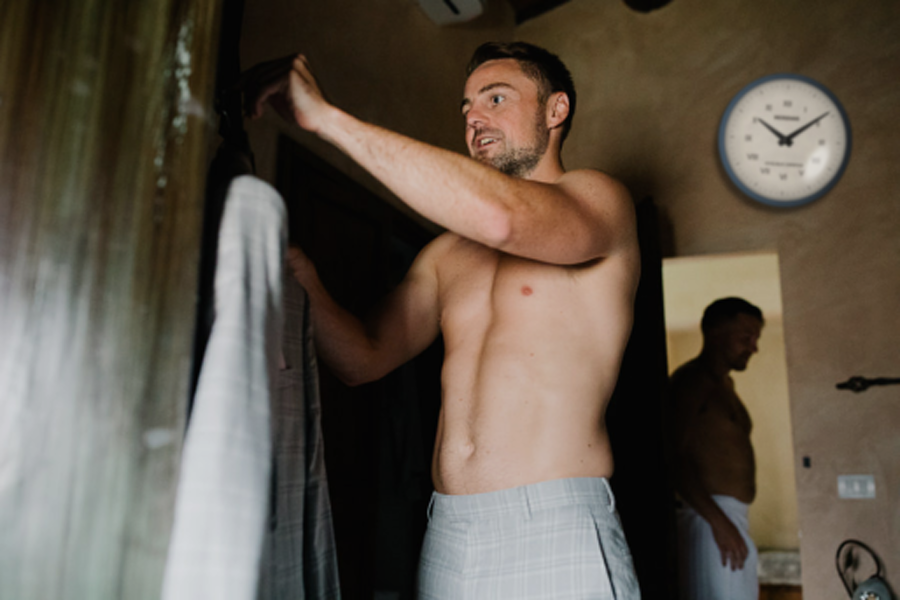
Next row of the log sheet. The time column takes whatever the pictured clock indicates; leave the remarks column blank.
10:09
